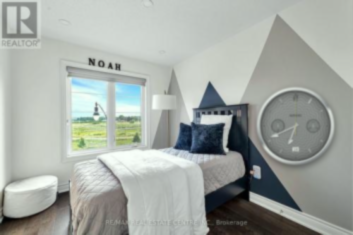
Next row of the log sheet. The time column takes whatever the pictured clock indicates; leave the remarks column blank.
6:41
